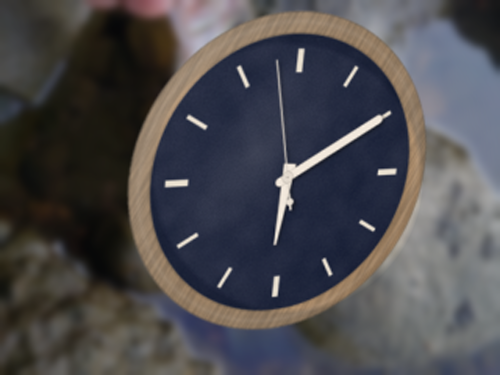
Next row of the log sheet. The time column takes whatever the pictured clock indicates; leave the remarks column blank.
6:09:58
